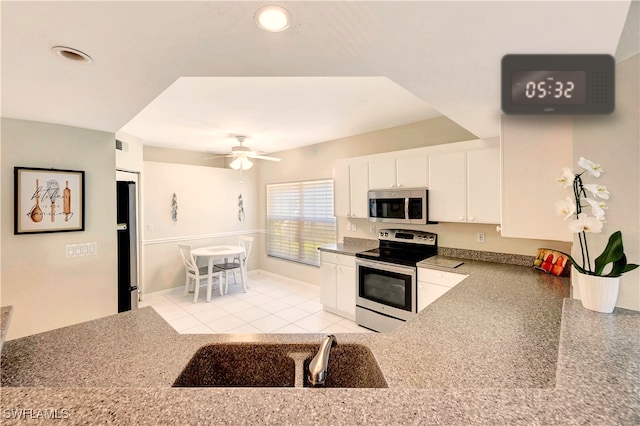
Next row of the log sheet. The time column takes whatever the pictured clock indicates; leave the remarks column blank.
5:32
